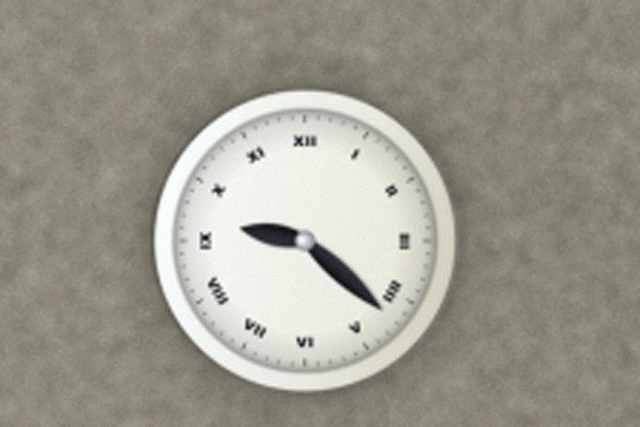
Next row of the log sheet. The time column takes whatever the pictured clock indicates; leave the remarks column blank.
9:22
